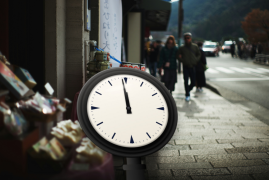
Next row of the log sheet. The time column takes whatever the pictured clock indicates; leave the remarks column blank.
11:59
